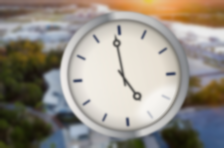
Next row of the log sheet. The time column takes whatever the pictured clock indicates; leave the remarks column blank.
4:59
